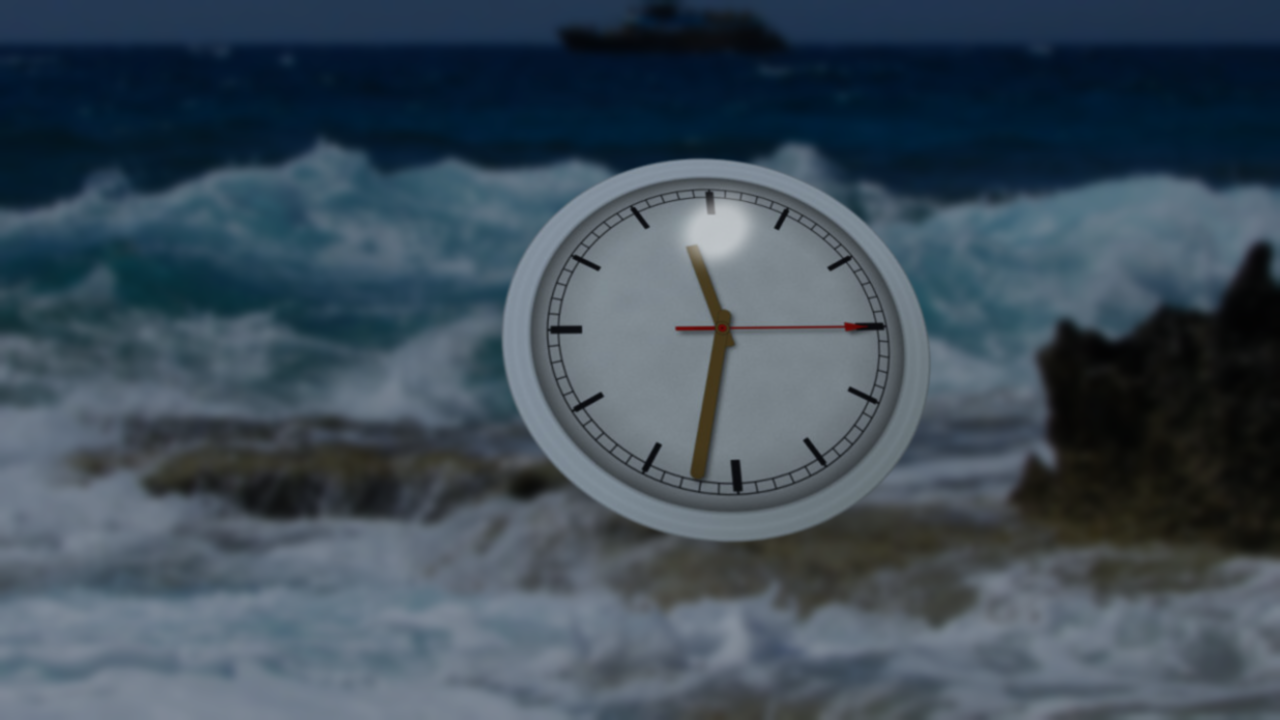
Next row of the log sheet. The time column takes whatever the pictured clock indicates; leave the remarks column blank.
11:32:15
